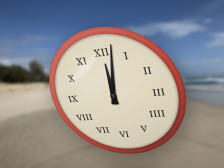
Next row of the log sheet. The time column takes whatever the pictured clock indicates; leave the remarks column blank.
12:02
